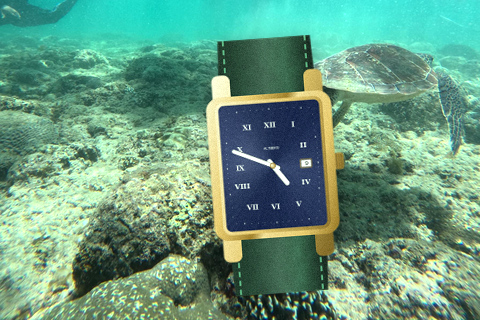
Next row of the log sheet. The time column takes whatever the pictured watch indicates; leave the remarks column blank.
4:49
